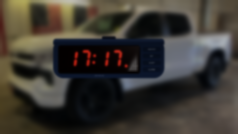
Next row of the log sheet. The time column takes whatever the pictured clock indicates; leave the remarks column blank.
17:17
